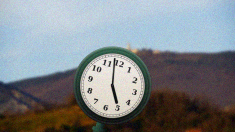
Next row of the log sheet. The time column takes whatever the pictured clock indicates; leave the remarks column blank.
4:58
